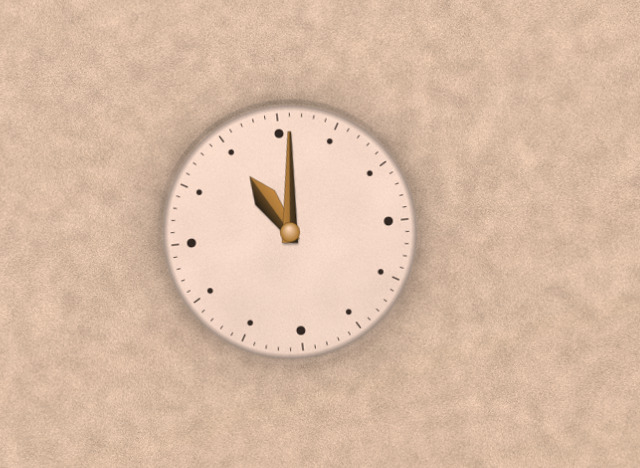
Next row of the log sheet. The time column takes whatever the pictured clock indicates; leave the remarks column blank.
11:01
